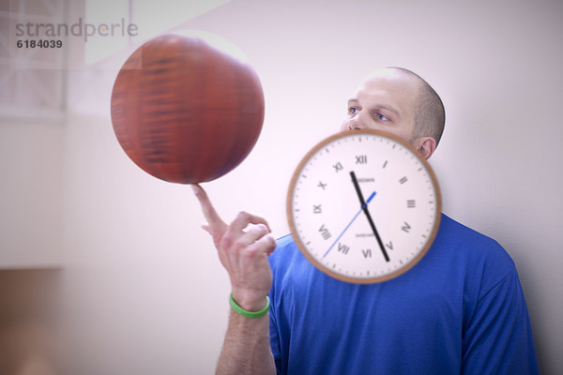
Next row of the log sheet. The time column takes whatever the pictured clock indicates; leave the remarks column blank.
11:26:37
